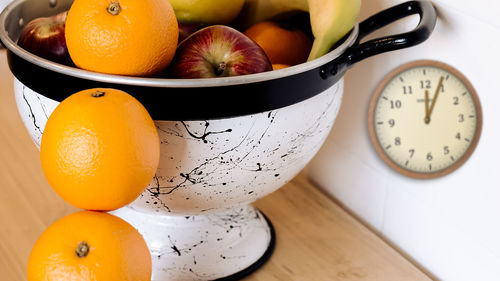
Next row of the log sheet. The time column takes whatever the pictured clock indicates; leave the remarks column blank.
12:04
